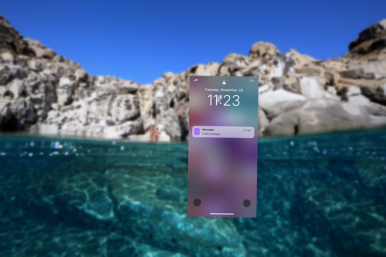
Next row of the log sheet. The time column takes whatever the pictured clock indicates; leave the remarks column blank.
11:23
